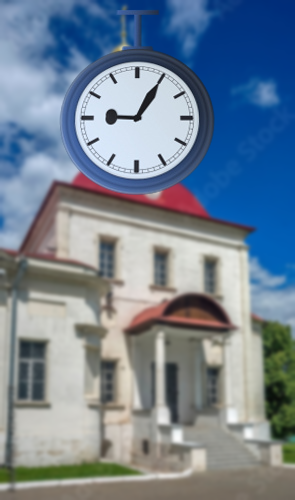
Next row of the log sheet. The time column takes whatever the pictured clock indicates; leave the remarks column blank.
9:05
